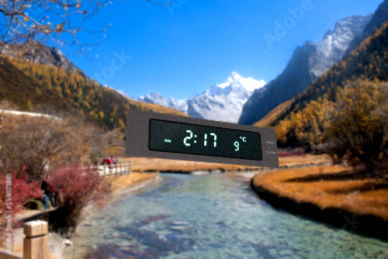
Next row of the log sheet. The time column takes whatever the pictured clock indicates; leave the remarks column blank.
2:17
